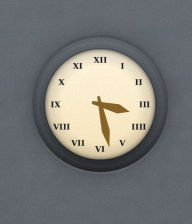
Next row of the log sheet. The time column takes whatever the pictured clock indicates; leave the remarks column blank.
3:28
